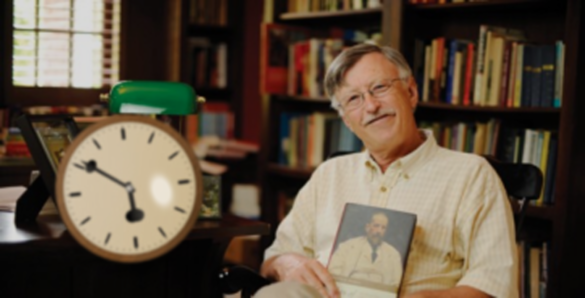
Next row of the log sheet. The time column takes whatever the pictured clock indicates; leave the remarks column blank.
5:51
